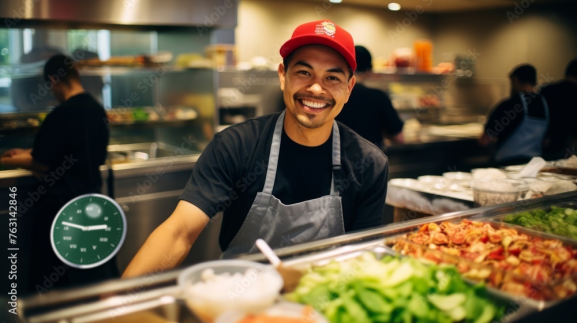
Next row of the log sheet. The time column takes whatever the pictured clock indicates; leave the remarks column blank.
2:47
